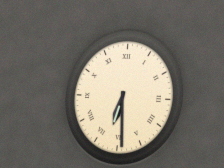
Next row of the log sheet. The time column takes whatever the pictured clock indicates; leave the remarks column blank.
6:29
